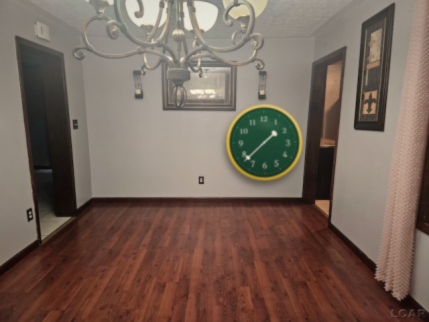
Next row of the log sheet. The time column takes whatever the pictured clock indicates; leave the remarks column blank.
1:38
